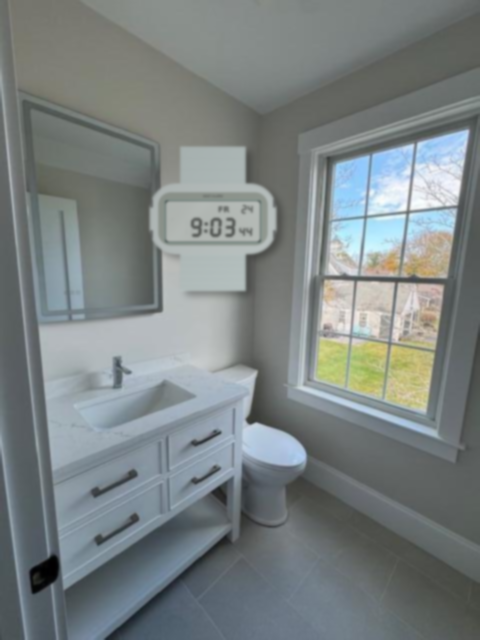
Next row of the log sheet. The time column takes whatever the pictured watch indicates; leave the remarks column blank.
9:03
